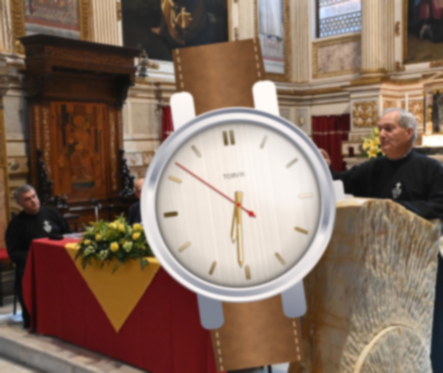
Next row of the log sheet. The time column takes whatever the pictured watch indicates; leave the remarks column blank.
6:30:52
